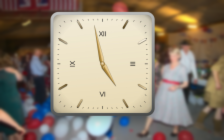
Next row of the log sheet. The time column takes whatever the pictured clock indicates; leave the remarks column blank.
4:58
